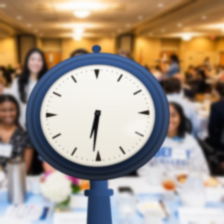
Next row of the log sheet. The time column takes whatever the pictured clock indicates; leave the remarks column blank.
6:31
